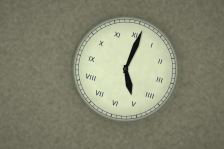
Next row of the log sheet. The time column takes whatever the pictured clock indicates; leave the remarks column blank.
5:01
